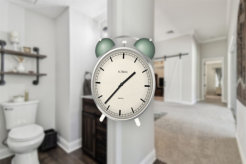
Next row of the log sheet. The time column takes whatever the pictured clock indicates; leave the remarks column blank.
1:37
